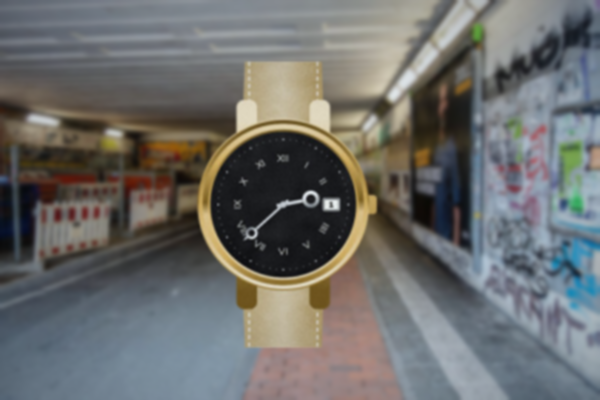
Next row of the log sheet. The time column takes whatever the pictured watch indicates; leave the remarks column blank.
2:38
